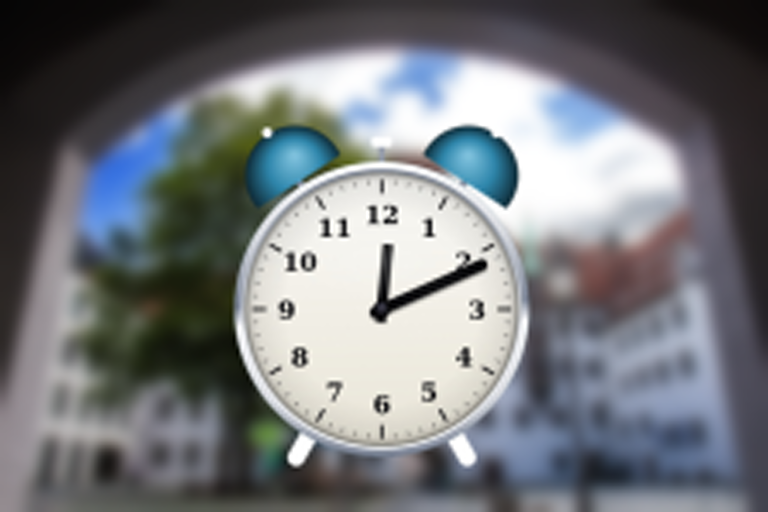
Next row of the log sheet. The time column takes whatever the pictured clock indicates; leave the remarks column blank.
12:11
